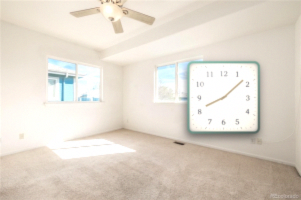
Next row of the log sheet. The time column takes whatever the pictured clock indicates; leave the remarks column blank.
8:08
